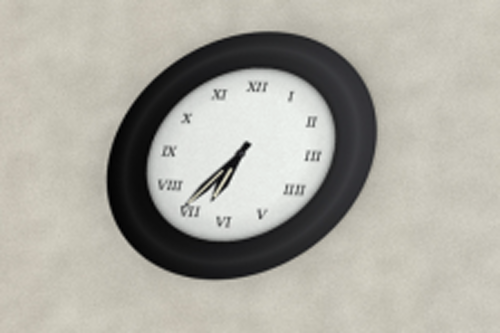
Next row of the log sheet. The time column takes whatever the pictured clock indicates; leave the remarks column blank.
6:36
